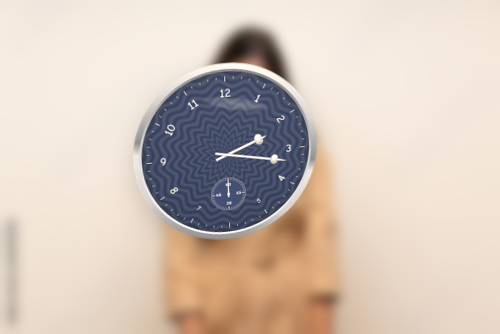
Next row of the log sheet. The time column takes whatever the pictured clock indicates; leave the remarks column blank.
2:17
